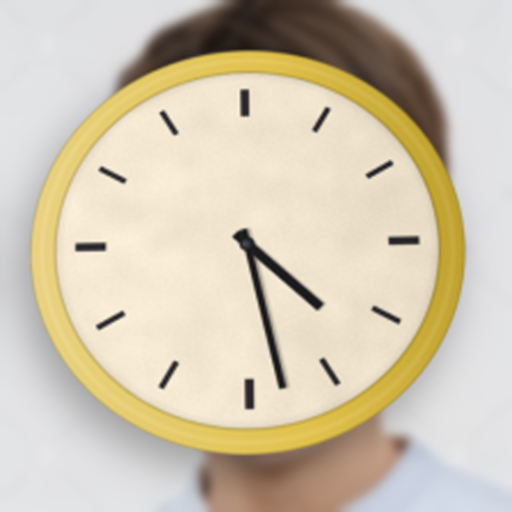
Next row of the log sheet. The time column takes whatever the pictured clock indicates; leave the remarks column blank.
4:28
